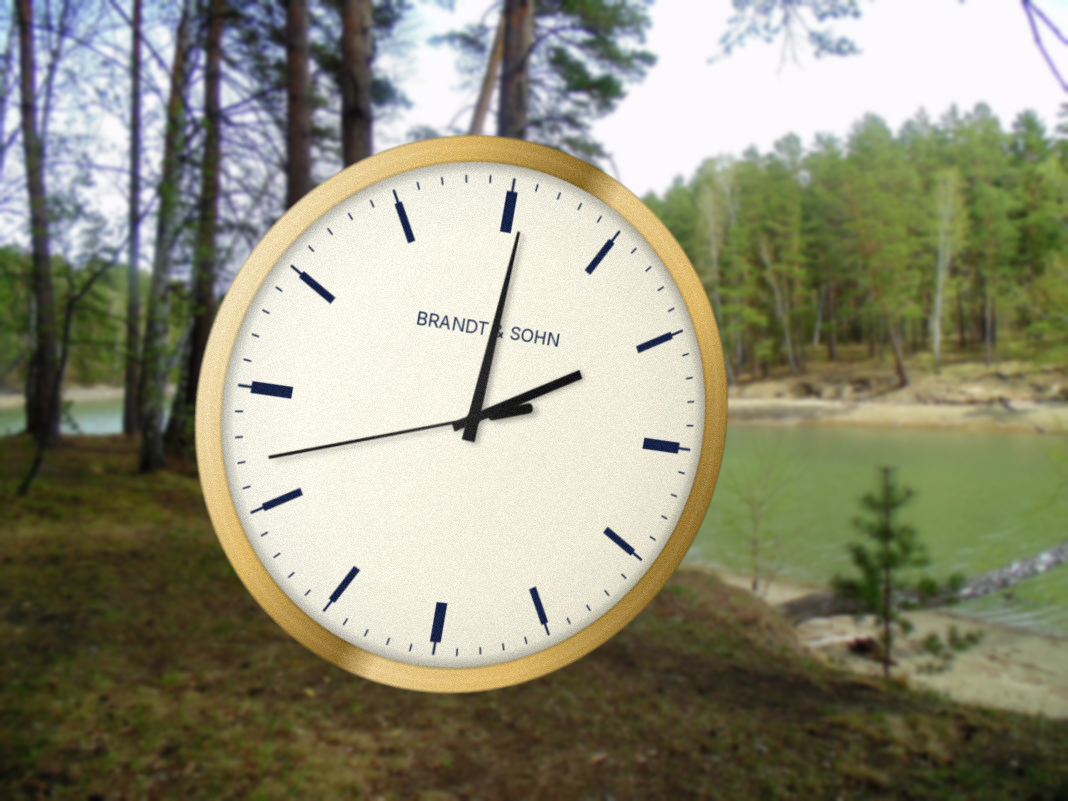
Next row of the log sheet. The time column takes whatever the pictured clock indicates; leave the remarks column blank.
2:00:42
